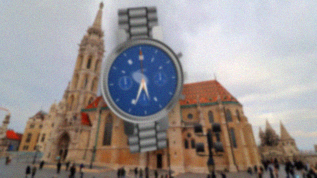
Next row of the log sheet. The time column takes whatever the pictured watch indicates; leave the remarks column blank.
5:34
